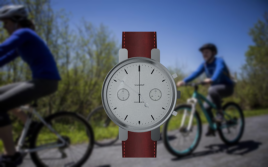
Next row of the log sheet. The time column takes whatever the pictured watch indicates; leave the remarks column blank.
4:51
